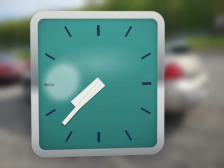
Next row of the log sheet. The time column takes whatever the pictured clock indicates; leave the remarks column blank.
7:37
